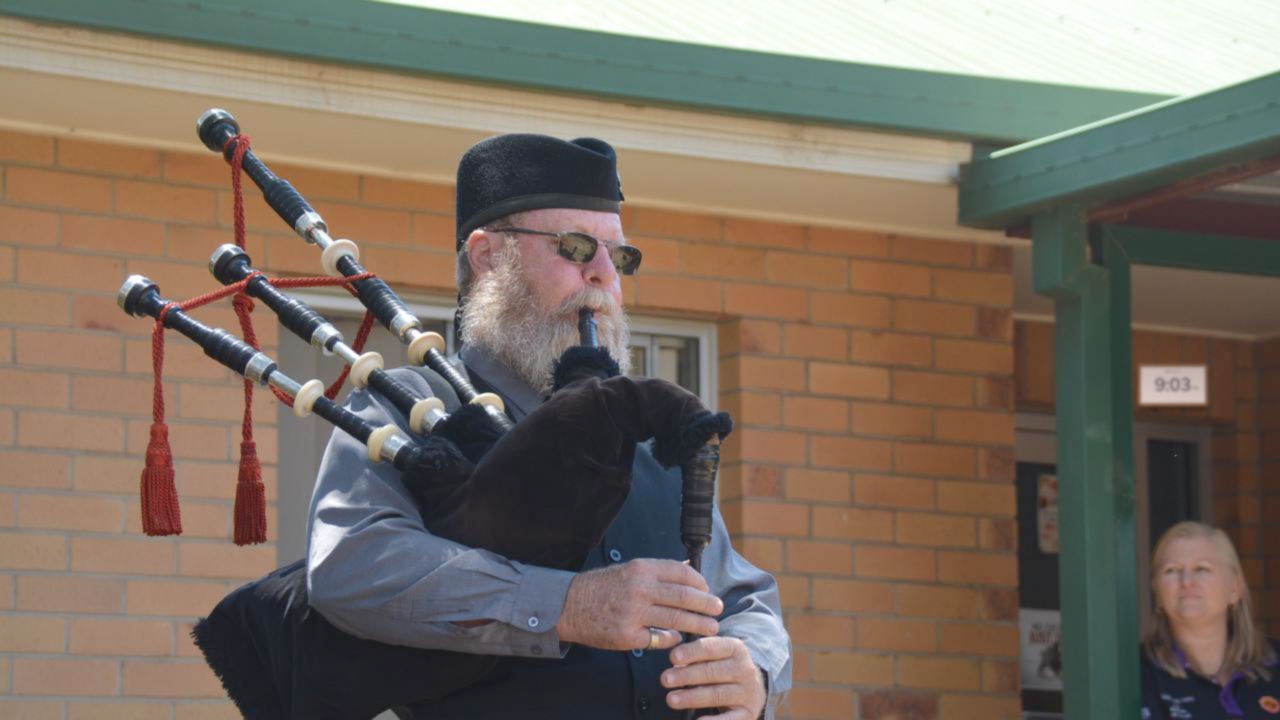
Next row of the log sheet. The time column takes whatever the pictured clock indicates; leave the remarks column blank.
9:03
